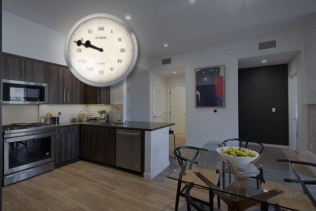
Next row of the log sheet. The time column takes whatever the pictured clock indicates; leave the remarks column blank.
9:48
